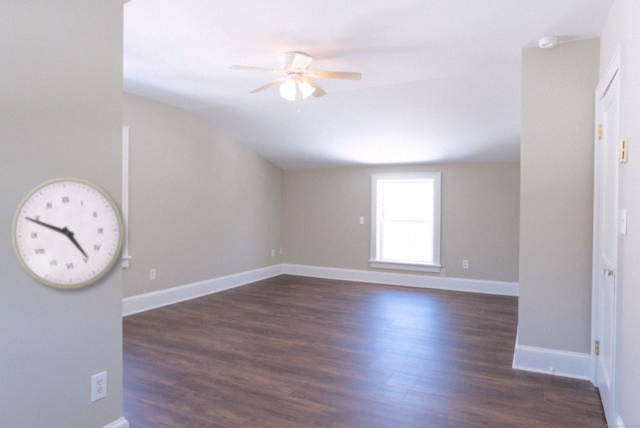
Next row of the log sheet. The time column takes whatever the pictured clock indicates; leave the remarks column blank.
4:49
